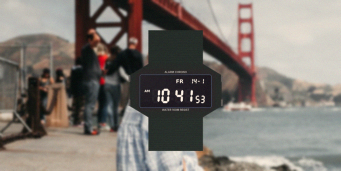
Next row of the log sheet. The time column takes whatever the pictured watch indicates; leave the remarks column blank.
10:41:53
